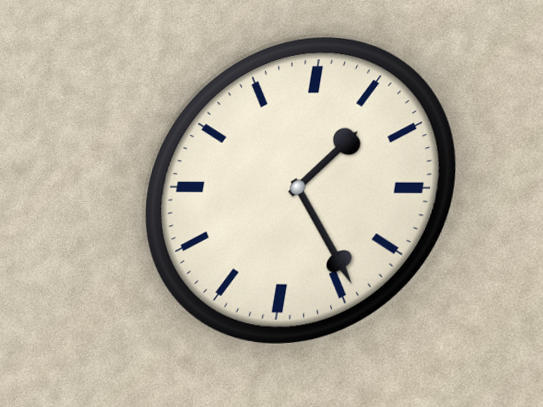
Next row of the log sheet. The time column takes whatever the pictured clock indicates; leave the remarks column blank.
1:24
